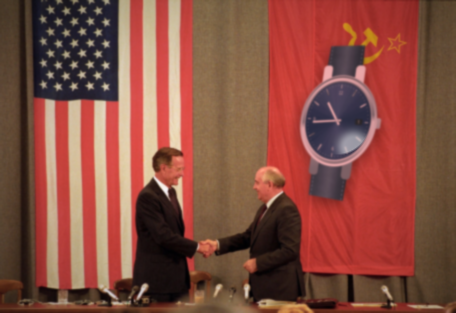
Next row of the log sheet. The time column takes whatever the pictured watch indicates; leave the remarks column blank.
10:44
